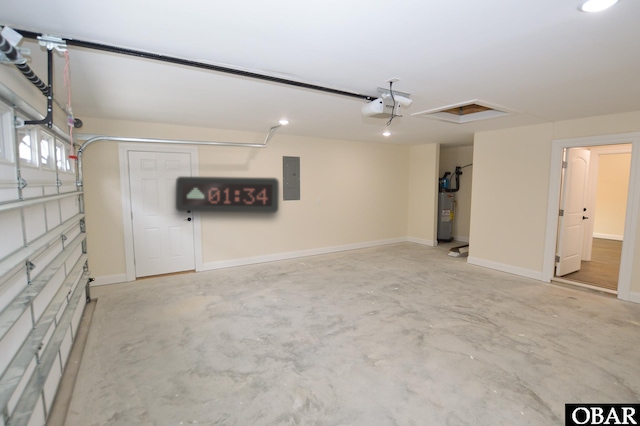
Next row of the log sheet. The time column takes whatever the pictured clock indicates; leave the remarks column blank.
1:34
